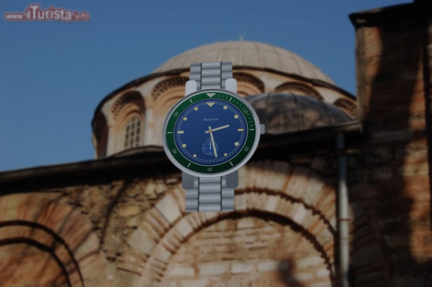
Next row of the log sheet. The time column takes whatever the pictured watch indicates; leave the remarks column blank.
2:28
